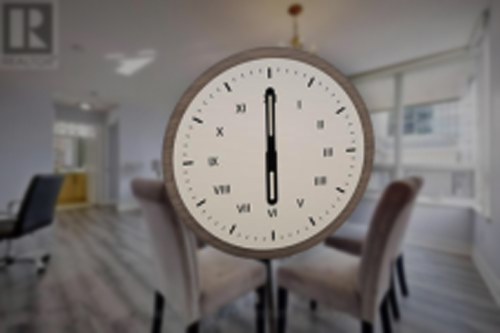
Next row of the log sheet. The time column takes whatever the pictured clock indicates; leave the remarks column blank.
6:00
